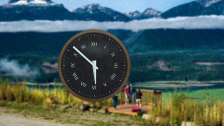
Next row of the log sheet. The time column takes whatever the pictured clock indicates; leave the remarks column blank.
5:52
